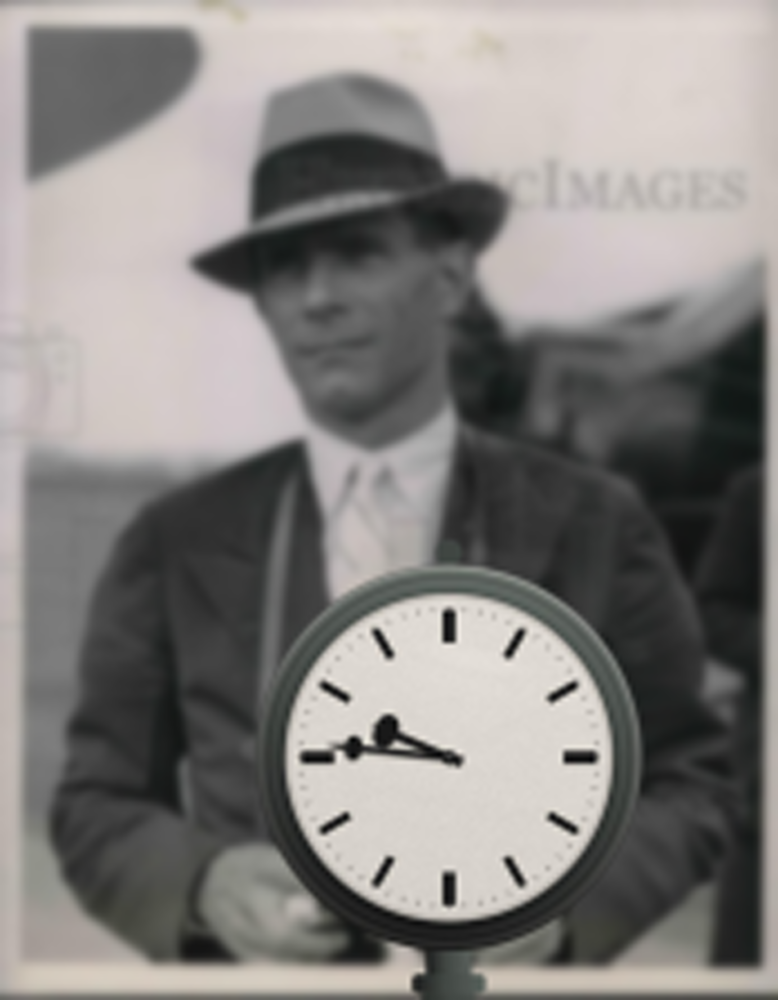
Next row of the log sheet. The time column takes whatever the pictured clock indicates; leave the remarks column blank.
9:46
